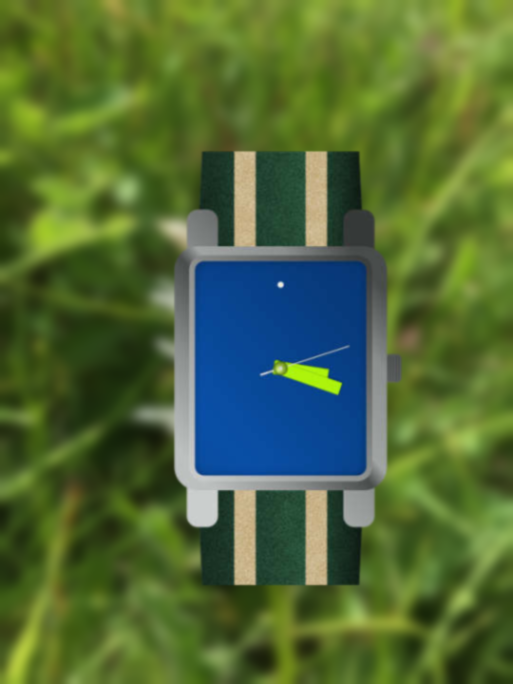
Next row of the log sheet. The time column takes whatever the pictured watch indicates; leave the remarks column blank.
3:18:12
